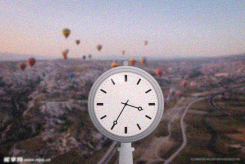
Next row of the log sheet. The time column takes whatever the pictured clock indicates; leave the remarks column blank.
3:35
